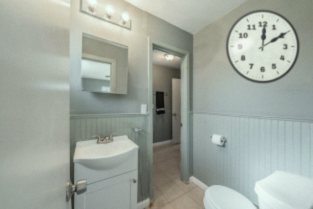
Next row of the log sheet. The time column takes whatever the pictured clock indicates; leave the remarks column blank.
12:10
